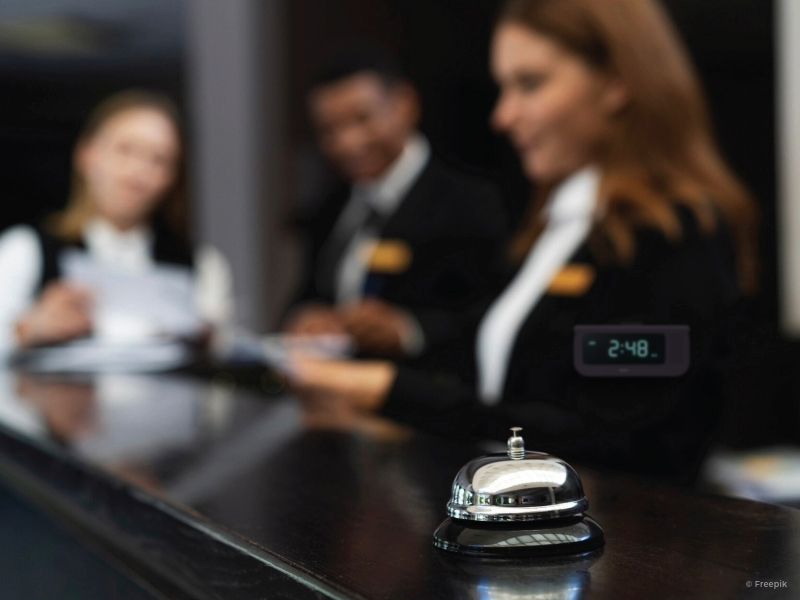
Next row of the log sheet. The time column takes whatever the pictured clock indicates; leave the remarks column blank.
2:48
